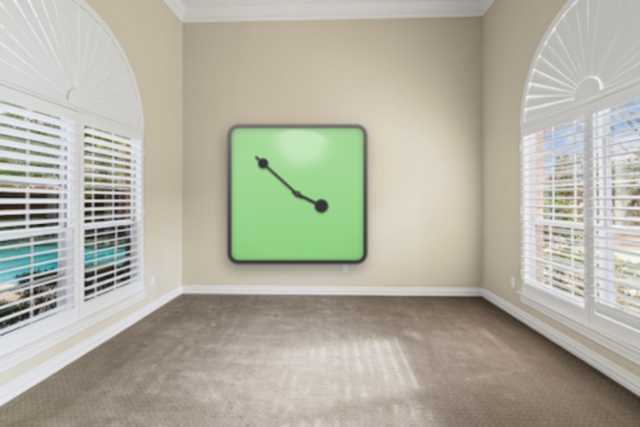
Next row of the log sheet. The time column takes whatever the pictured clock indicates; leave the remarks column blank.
3:52
